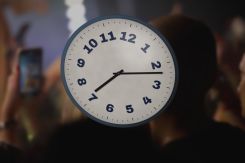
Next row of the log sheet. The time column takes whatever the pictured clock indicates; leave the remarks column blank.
7:12
